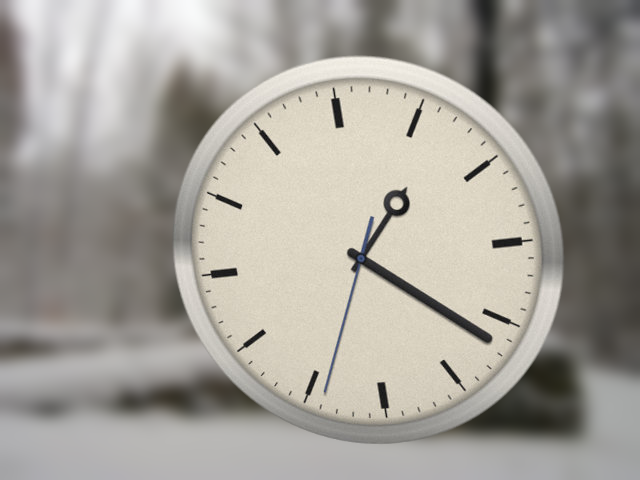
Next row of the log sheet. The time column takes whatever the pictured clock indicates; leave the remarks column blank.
1:21:34
